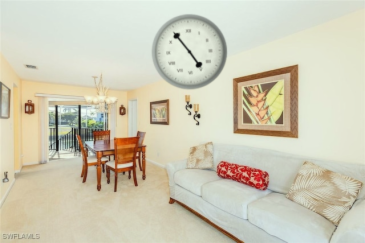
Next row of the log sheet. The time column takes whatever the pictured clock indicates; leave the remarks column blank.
4:54
